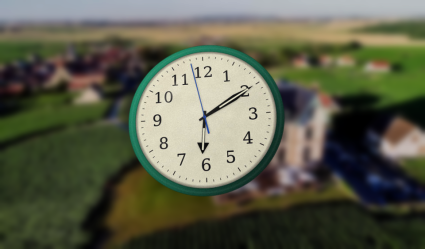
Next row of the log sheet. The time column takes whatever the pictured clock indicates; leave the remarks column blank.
6:09:58
